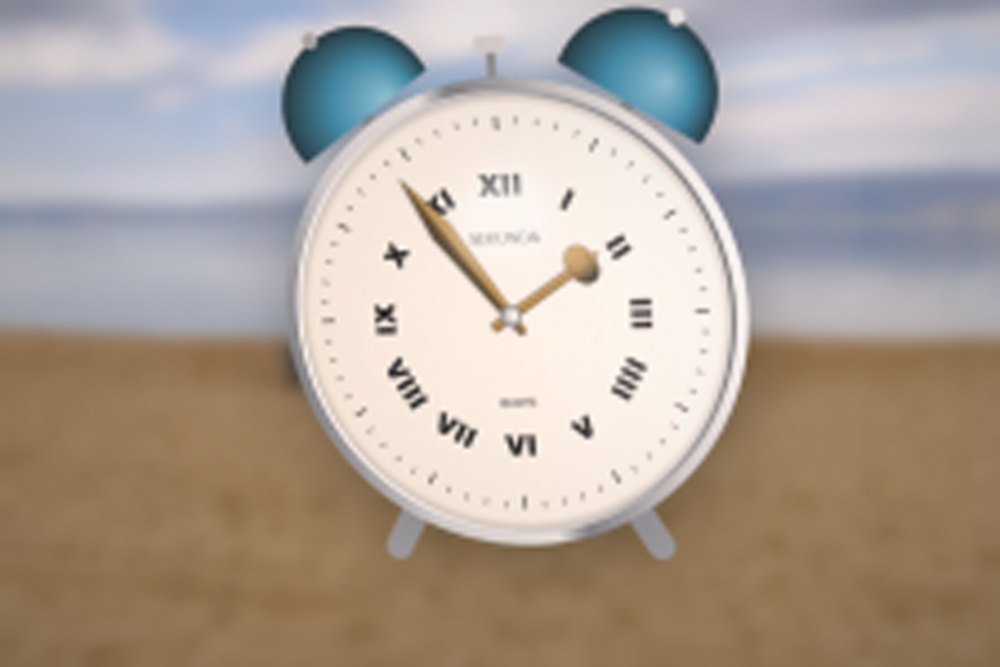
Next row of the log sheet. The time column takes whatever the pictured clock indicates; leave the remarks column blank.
1:54
